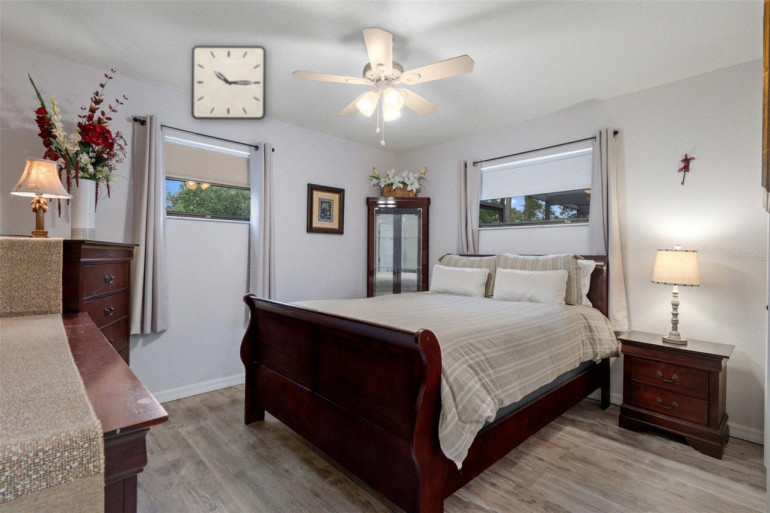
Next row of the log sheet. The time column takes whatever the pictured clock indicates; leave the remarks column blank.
10:15
